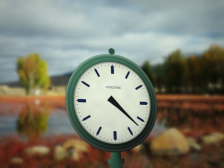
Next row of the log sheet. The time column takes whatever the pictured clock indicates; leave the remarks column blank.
4:22
